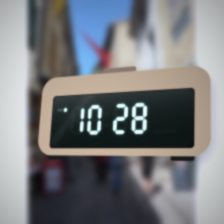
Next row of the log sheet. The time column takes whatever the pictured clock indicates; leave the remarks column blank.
10:28
